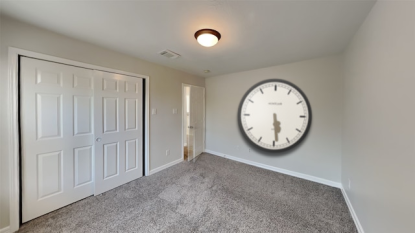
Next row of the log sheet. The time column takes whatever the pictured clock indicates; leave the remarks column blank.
5:29
